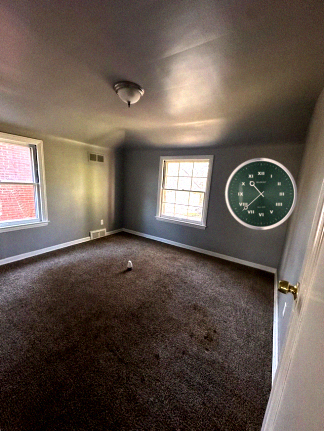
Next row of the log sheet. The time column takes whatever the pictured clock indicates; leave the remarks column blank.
10:38
